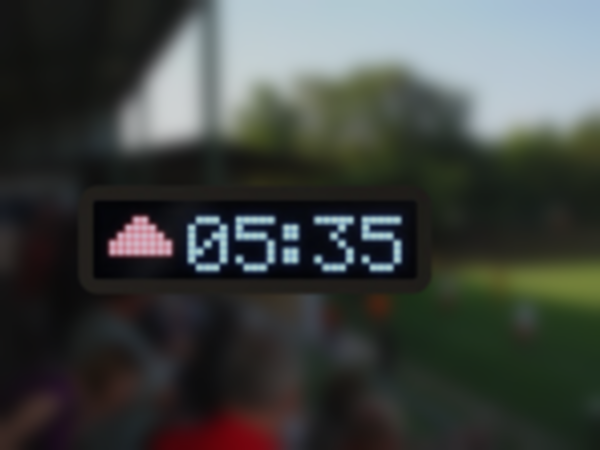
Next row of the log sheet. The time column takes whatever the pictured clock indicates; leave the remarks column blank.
5:35
